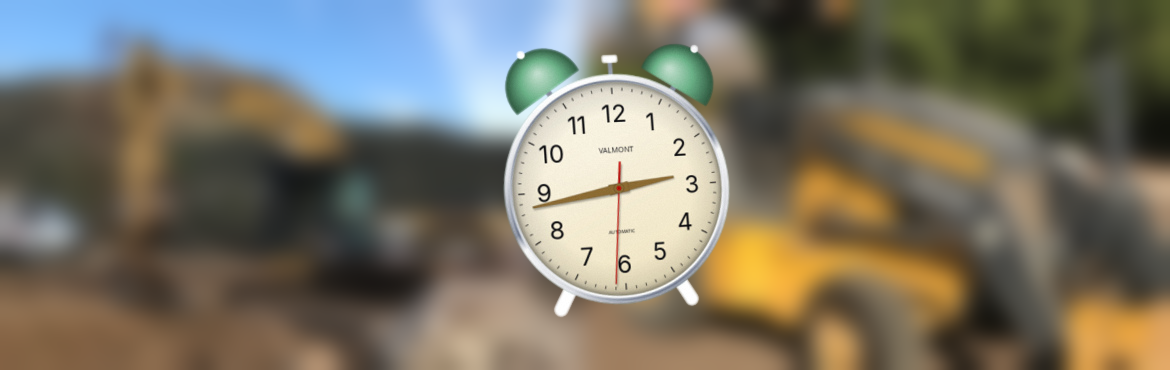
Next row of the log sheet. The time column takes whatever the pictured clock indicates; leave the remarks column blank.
2:43:31
